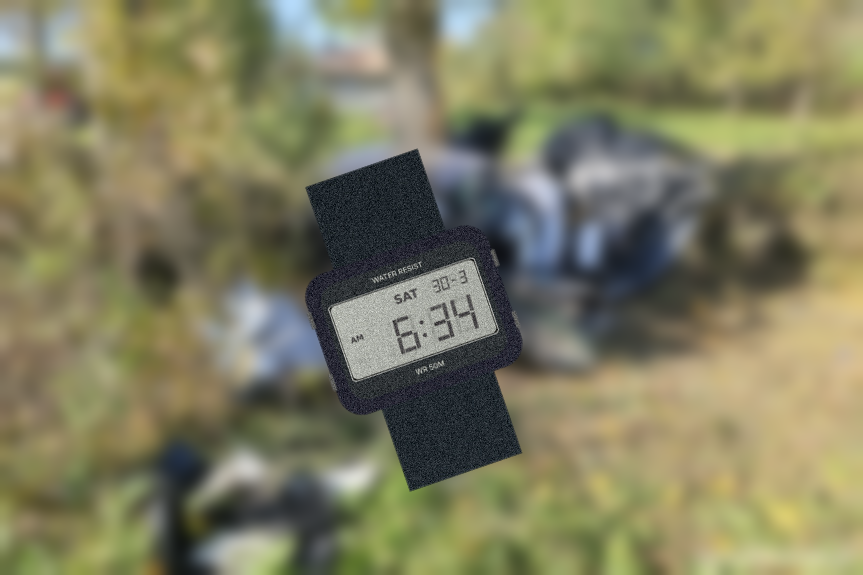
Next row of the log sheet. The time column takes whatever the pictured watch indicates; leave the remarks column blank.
6:34
